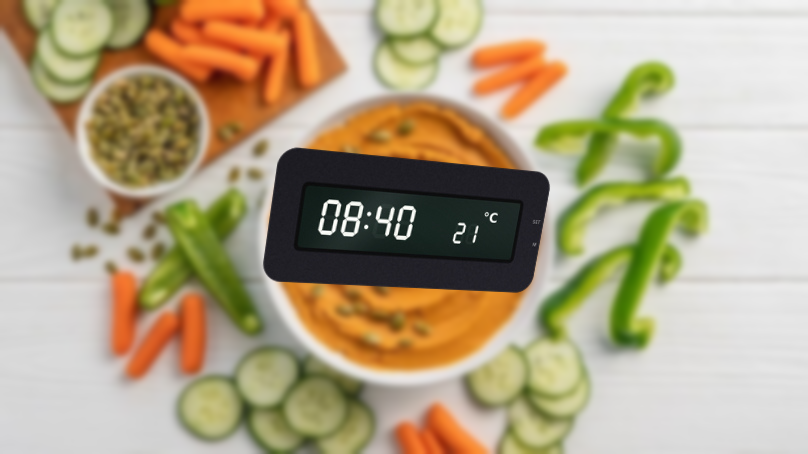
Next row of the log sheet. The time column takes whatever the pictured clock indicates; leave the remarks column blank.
8:40
